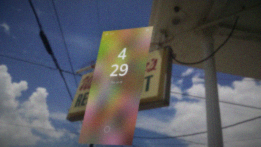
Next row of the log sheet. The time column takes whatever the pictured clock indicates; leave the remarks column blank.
4:29
